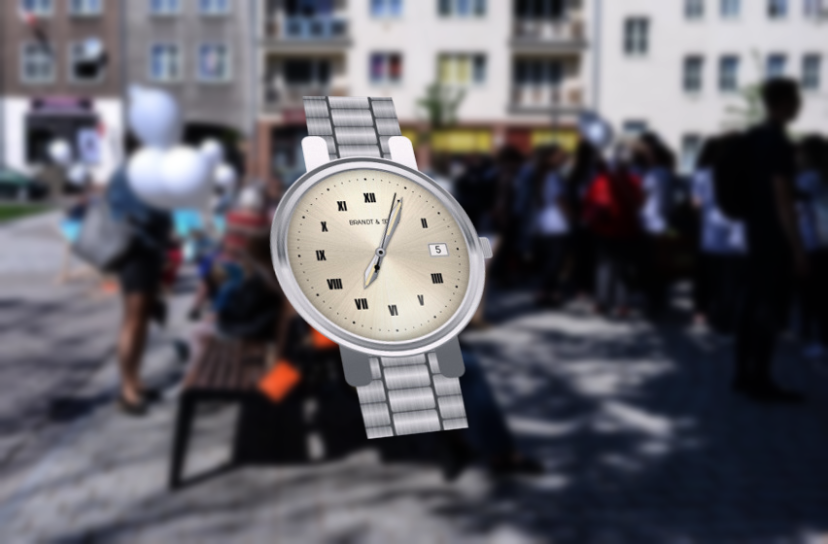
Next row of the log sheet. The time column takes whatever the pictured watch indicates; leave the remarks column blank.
7:05:04
